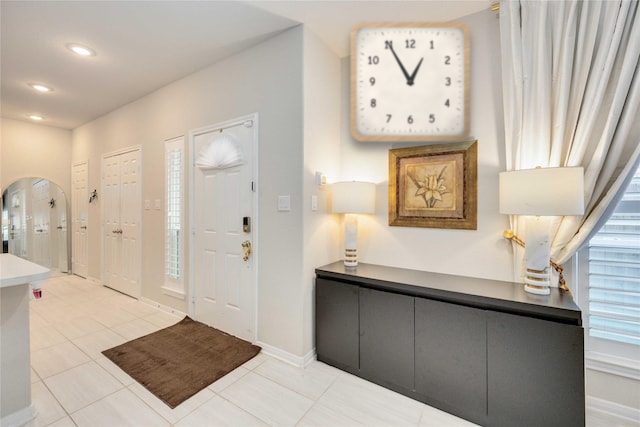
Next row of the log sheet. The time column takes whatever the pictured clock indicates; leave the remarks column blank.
12:55
